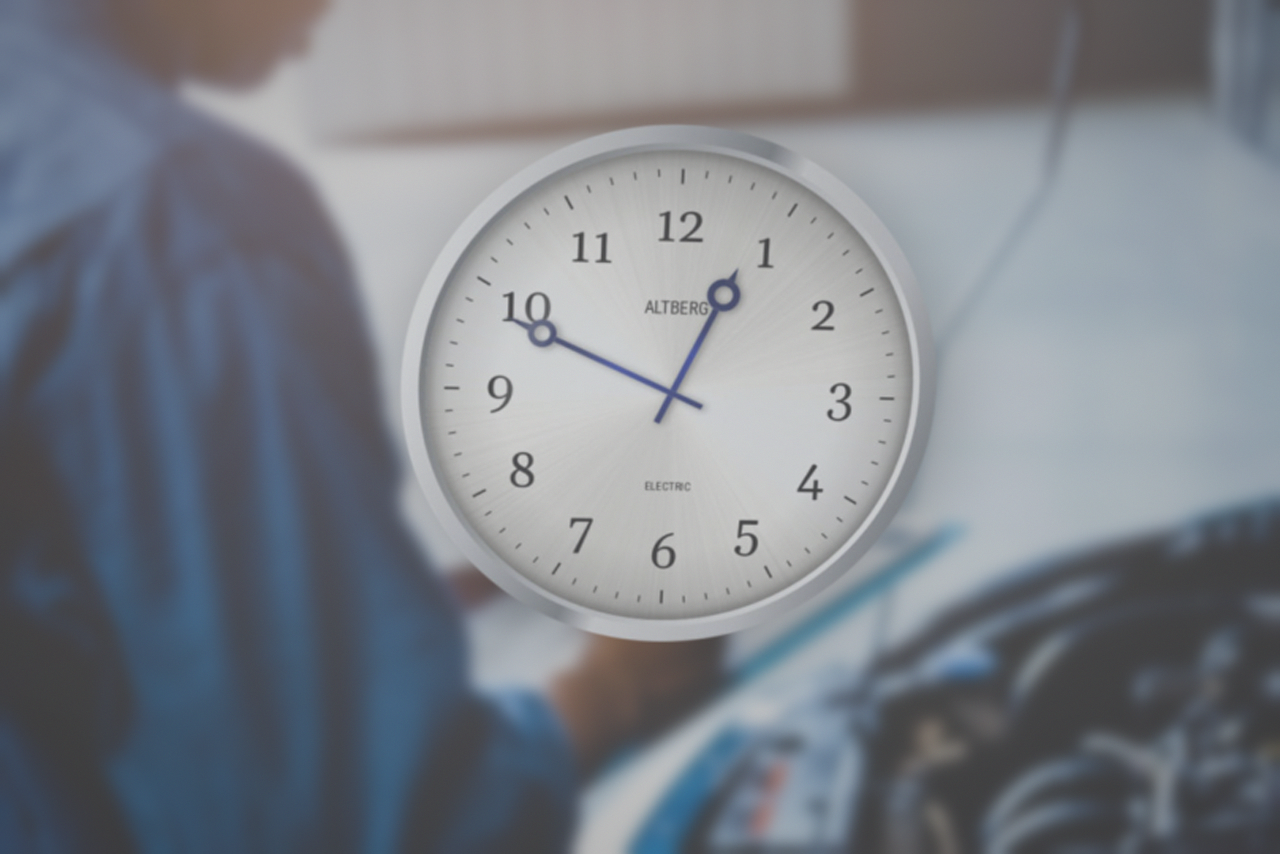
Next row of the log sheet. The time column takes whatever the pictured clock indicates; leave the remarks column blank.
12:49
